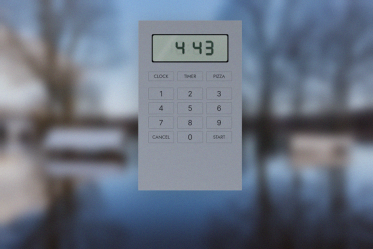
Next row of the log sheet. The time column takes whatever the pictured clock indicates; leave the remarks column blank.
4:43
